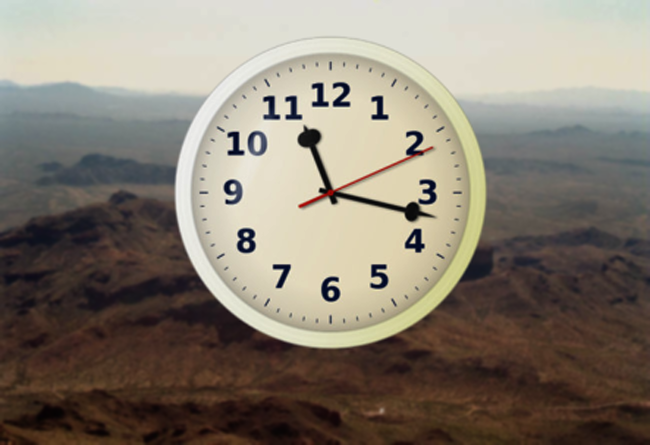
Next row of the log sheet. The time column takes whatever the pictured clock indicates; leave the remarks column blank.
11:17:11
